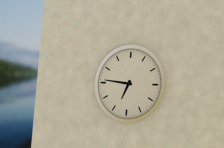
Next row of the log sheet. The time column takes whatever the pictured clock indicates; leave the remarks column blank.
6:46
